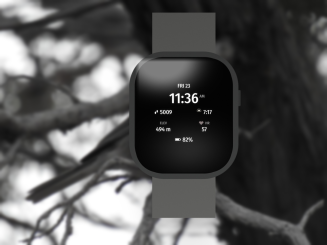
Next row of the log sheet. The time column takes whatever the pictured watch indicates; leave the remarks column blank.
11:36
